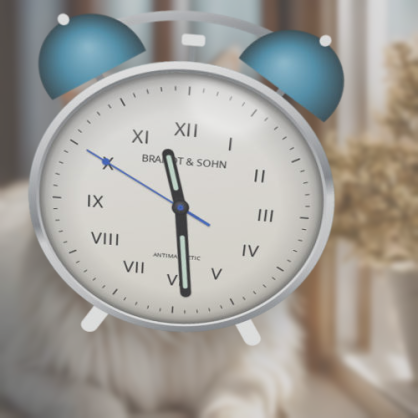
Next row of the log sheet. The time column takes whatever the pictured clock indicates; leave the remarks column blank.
11:28:50
